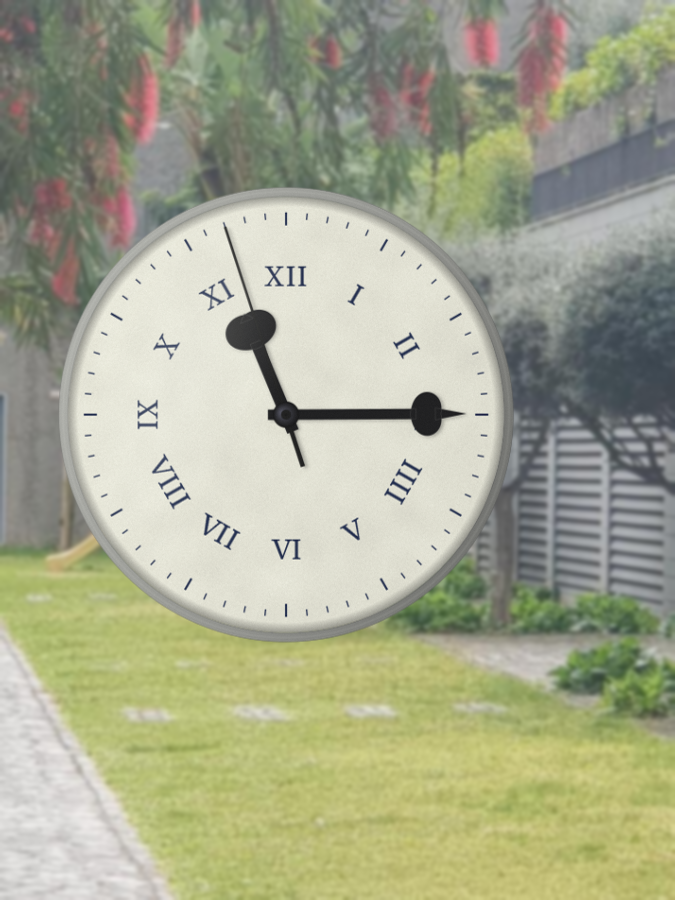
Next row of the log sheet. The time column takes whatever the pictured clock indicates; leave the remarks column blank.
11:14:57
